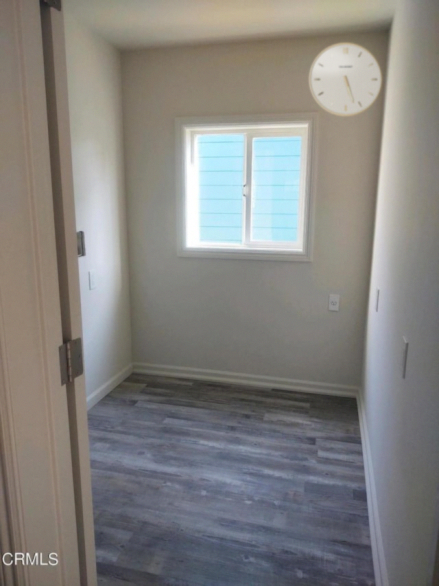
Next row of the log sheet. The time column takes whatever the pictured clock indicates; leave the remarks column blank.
5:27
